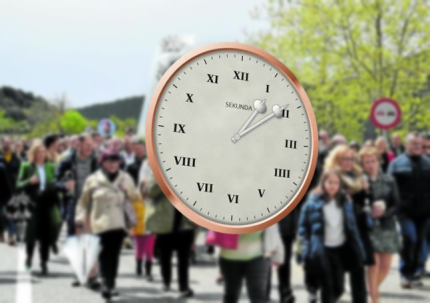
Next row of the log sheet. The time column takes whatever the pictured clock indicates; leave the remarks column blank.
1:09
